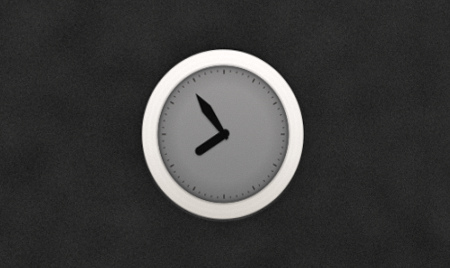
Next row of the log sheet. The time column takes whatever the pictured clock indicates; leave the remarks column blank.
7:54
